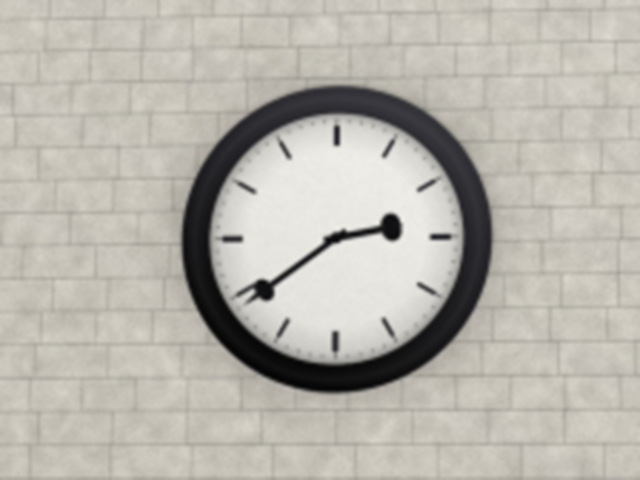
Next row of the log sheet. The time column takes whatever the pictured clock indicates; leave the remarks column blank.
2:39
